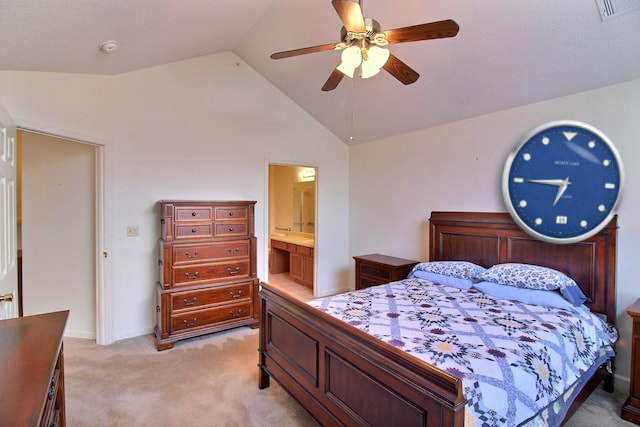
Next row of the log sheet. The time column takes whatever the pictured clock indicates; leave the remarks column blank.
6:45
